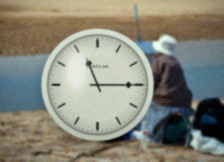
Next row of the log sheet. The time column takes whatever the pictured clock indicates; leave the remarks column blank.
11:15
